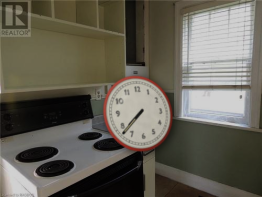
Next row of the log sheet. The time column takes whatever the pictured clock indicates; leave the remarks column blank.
7:38
